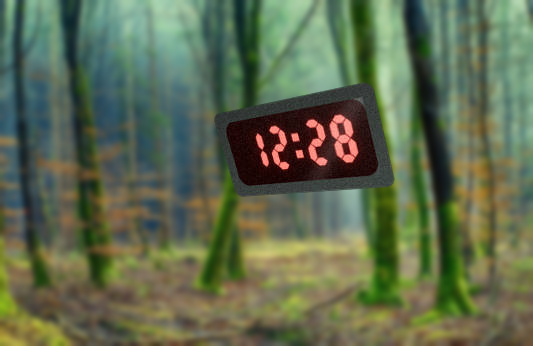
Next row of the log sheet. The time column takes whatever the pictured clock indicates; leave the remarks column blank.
12:28
